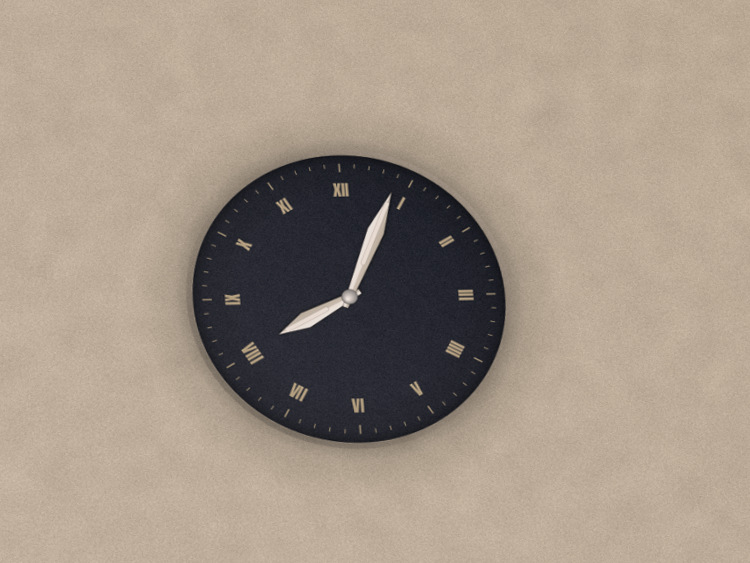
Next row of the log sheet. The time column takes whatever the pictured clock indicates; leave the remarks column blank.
8:04
